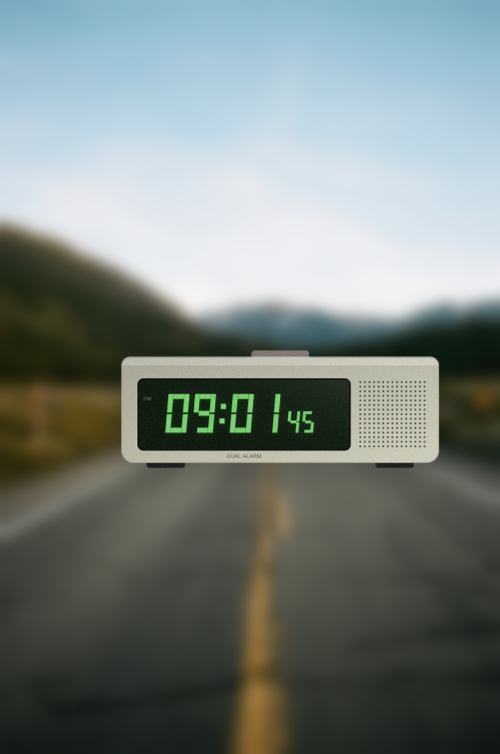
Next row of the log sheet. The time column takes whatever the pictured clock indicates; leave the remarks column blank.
9:01:45
